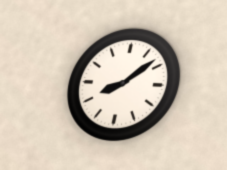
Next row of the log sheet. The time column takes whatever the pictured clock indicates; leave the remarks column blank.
8:08
